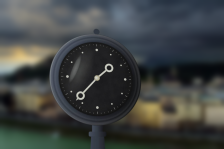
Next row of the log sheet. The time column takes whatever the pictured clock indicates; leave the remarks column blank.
1:37
